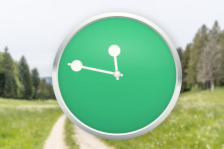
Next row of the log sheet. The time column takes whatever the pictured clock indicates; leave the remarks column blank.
11:47
